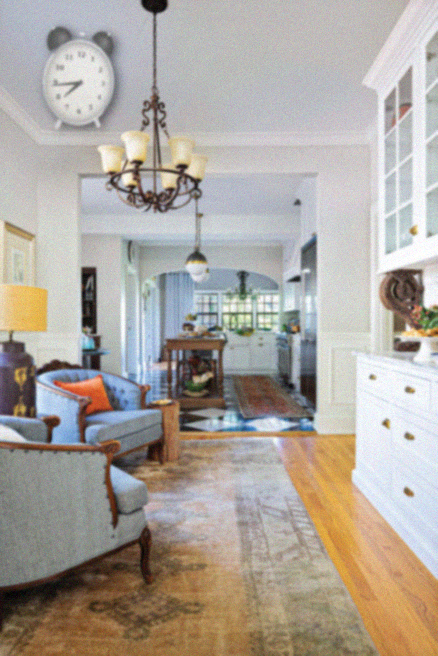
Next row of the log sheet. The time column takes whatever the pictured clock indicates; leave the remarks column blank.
7:44
